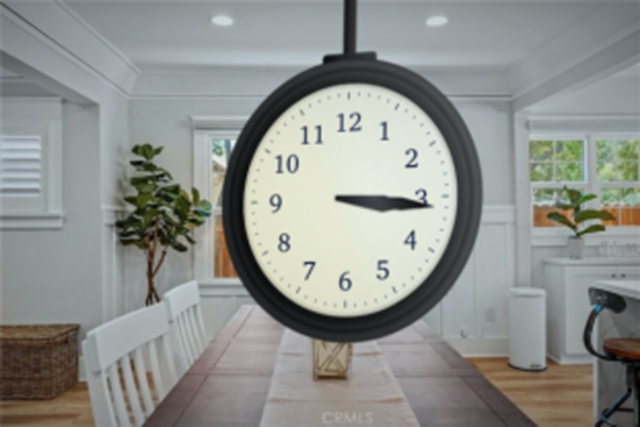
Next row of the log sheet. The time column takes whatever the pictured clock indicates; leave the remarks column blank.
3:16
